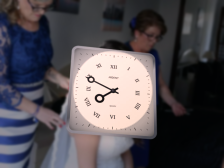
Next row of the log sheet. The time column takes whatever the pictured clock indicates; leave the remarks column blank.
7:49
